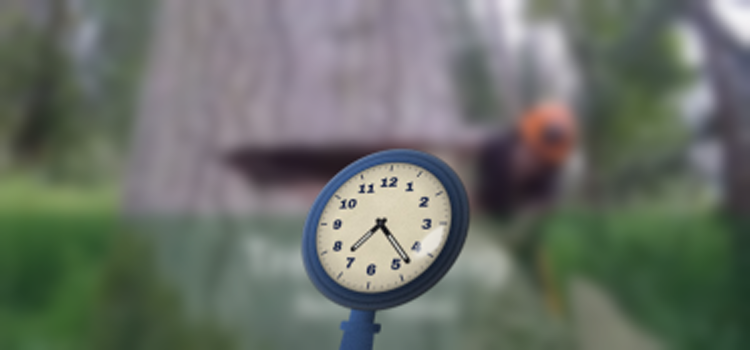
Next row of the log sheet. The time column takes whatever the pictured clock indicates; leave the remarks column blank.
7:23
